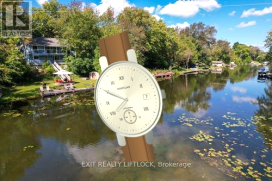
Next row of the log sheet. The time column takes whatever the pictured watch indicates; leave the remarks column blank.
7:50
